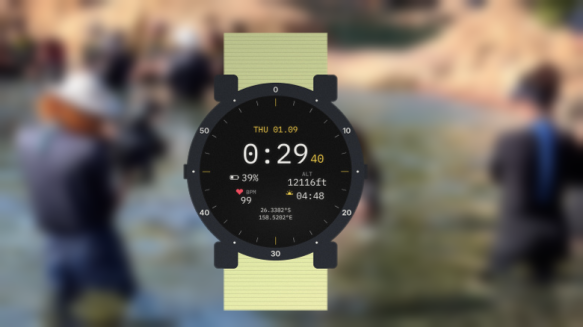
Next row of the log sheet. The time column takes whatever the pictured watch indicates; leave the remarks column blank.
0:29:40
